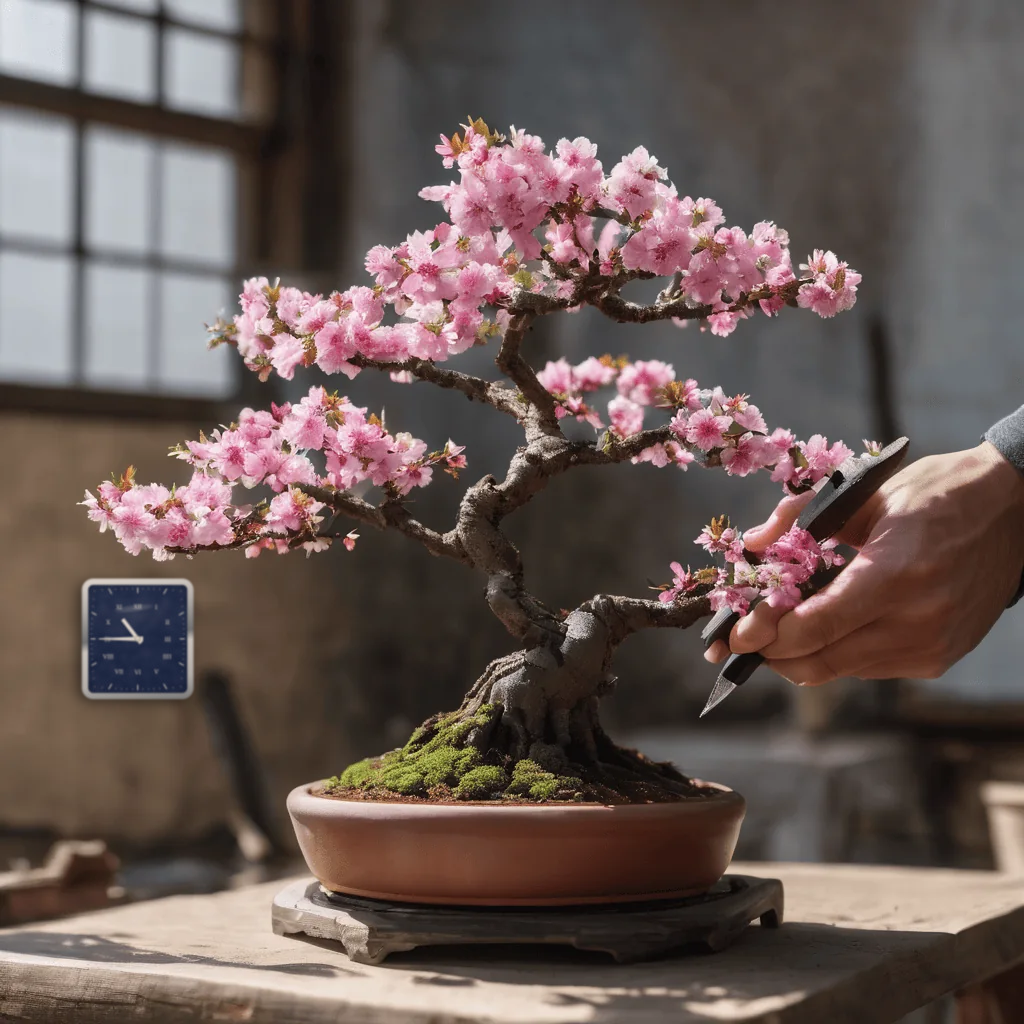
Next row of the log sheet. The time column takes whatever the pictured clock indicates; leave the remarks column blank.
10:45
